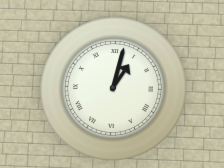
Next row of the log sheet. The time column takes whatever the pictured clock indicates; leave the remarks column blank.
1:02
